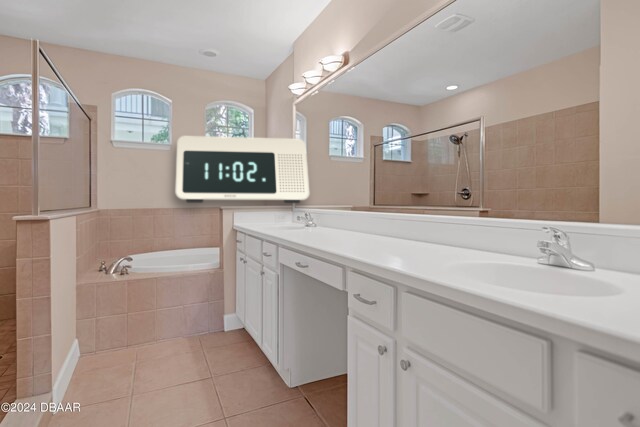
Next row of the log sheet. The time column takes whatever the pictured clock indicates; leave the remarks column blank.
11:02
